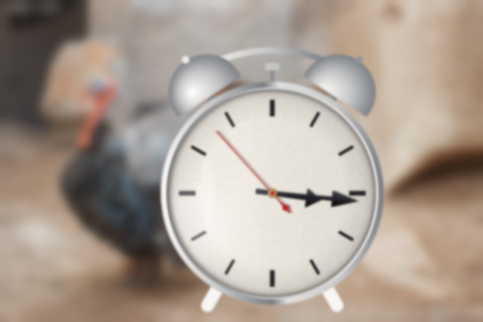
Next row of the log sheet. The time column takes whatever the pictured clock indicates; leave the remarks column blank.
3:15:53
